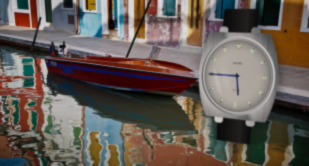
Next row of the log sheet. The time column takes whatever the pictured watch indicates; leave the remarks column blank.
5:45
